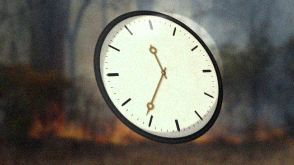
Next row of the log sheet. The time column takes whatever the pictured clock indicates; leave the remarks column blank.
11:36
